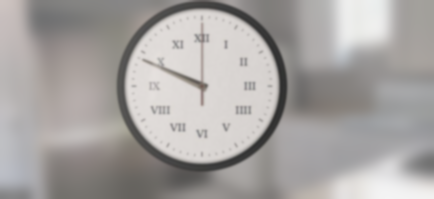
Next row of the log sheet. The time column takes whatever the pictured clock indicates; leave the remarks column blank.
9:49:00
